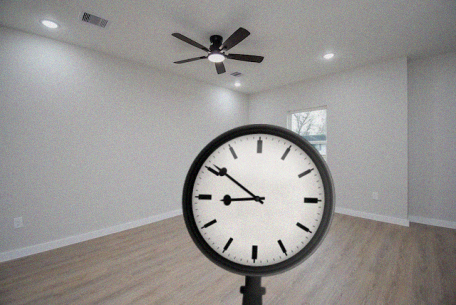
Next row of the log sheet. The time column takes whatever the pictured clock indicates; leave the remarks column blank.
8:51
